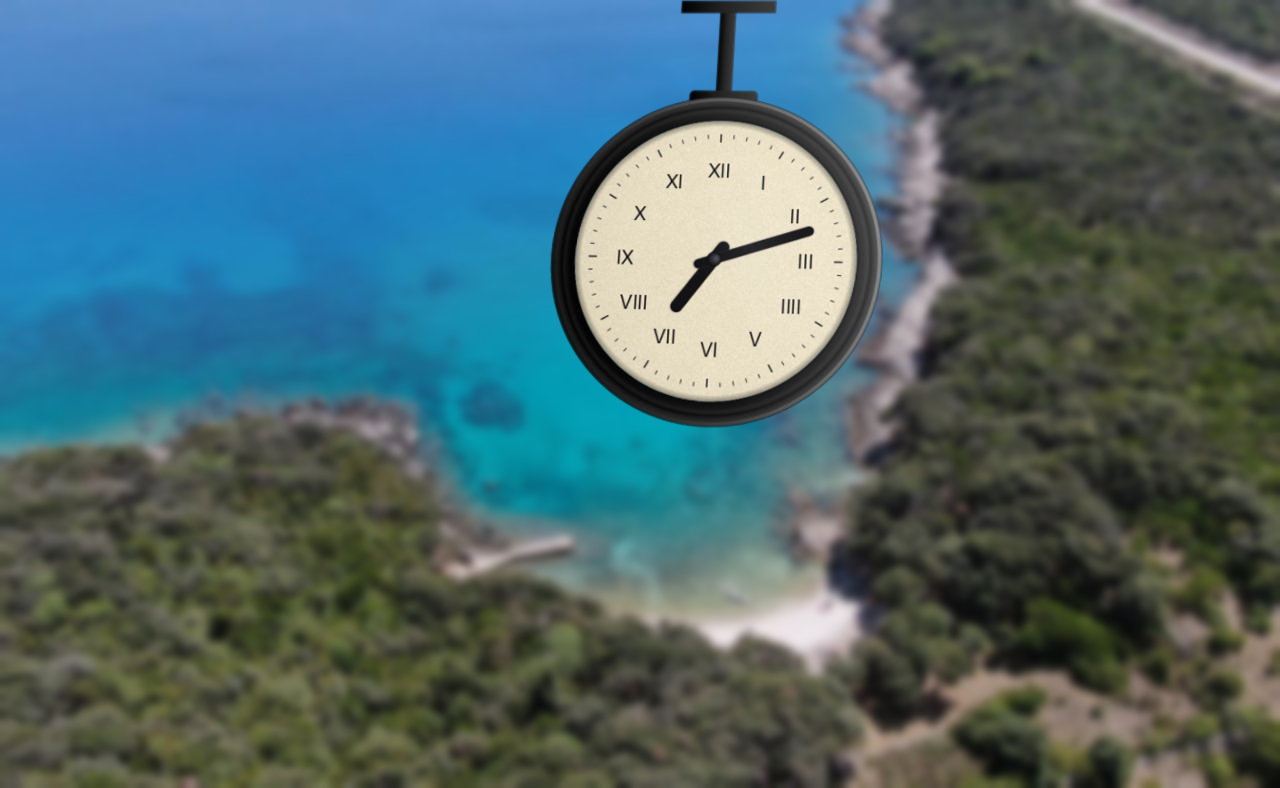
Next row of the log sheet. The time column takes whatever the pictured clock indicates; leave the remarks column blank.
7:12
